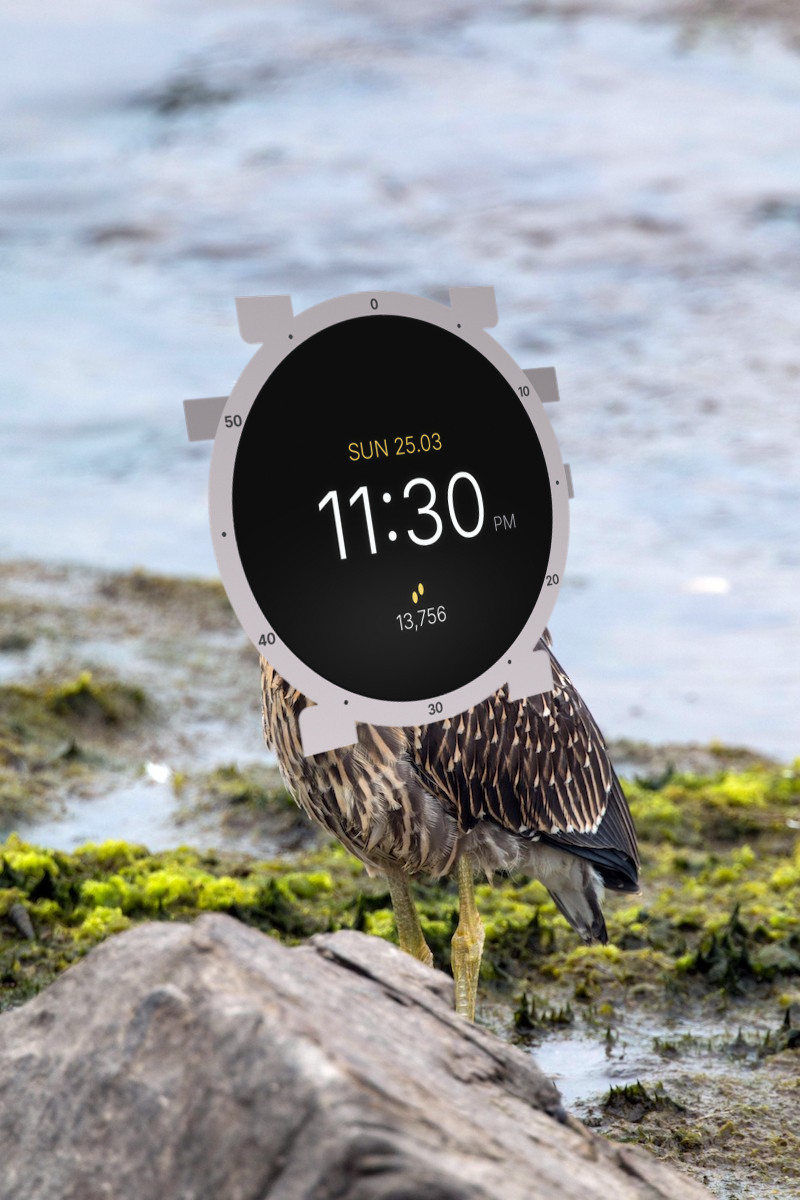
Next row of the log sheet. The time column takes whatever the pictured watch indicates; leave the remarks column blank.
11:30
